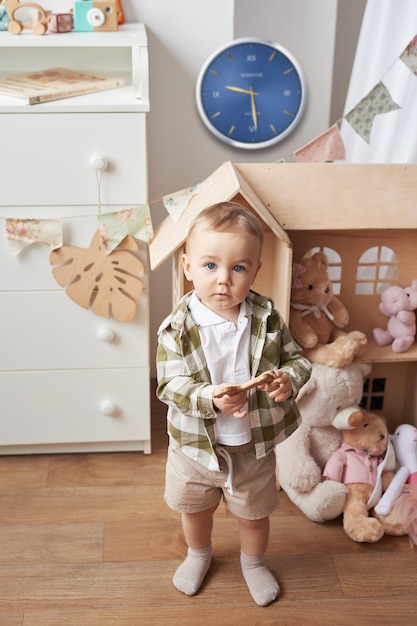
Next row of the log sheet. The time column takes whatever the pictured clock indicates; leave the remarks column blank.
9:29
